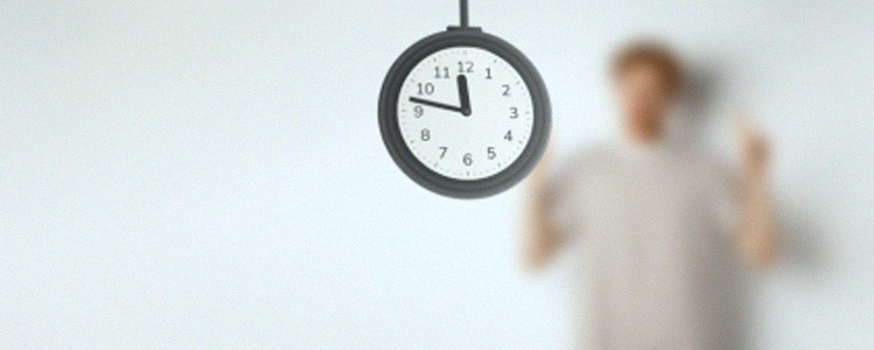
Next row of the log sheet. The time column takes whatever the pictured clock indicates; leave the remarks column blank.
11:47
